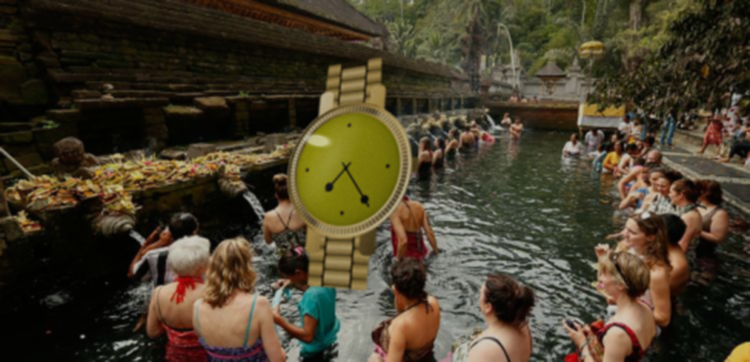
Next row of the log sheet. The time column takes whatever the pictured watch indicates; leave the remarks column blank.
7:24
